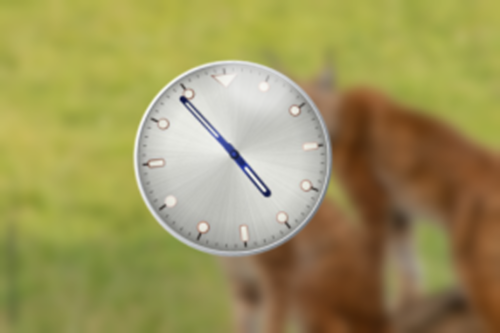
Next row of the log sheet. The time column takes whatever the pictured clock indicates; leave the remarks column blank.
4:54
